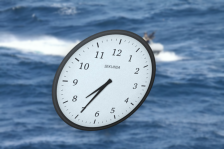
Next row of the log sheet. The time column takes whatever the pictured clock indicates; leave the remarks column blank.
7:35
